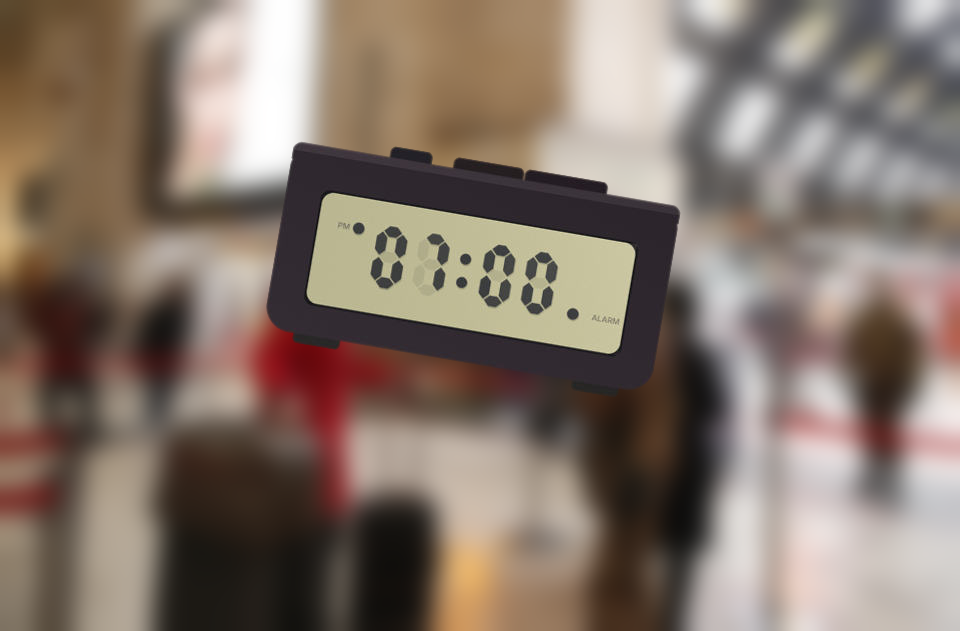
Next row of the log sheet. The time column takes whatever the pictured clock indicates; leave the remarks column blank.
7:00
